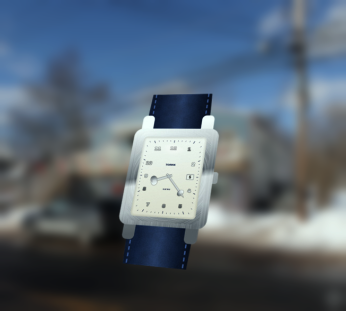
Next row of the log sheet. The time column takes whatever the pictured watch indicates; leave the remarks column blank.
8:23
